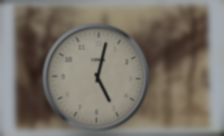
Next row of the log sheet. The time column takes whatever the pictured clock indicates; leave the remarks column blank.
5:02
